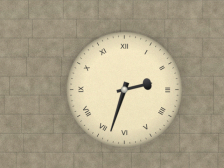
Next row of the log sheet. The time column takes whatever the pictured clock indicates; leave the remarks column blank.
2:33
